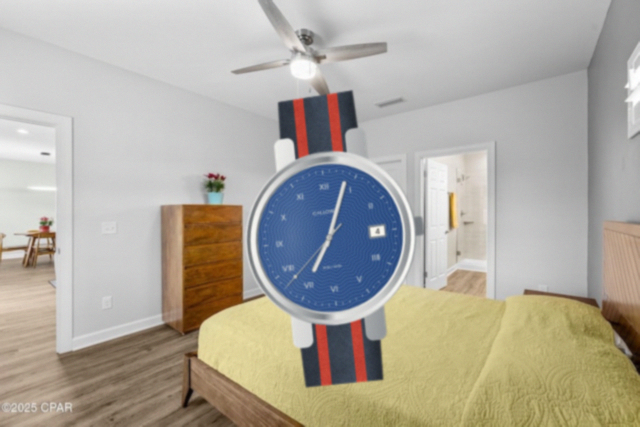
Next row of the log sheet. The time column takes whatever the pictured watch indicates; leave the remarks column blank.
7:03:38
